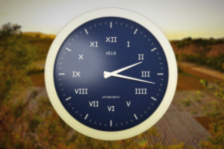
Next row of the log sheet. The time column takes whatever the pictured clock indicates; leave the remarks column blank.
2:17
